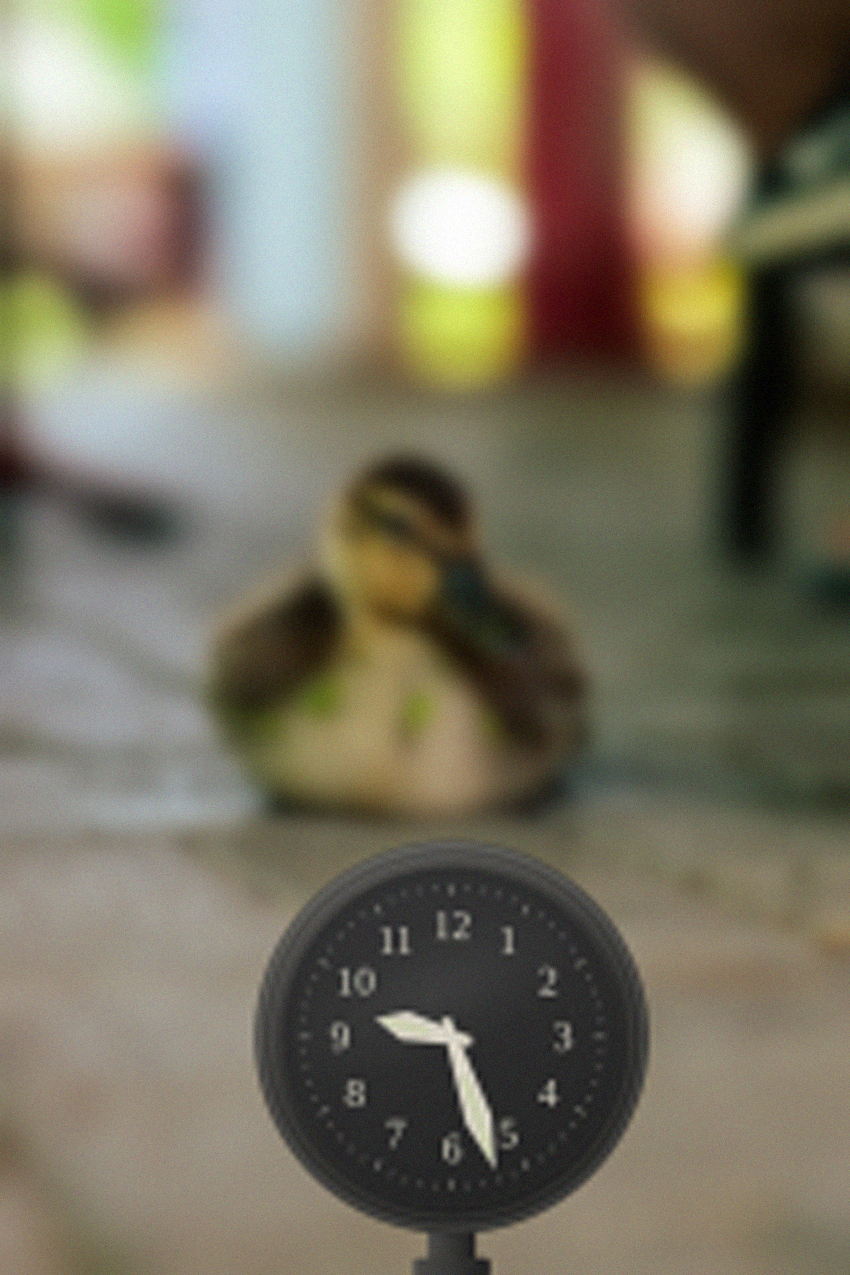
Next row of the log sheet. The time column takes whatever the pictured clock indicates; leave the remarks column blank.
9:27
